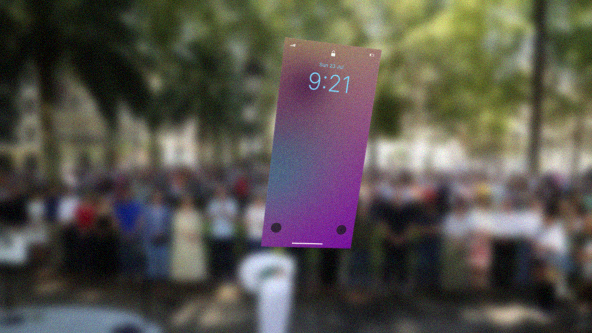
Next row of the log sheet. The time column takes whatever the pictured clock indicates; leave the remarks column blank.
9:21
